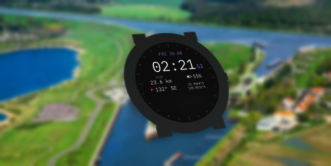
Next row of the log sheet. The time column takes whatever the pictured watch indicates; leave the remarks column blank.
2:21
